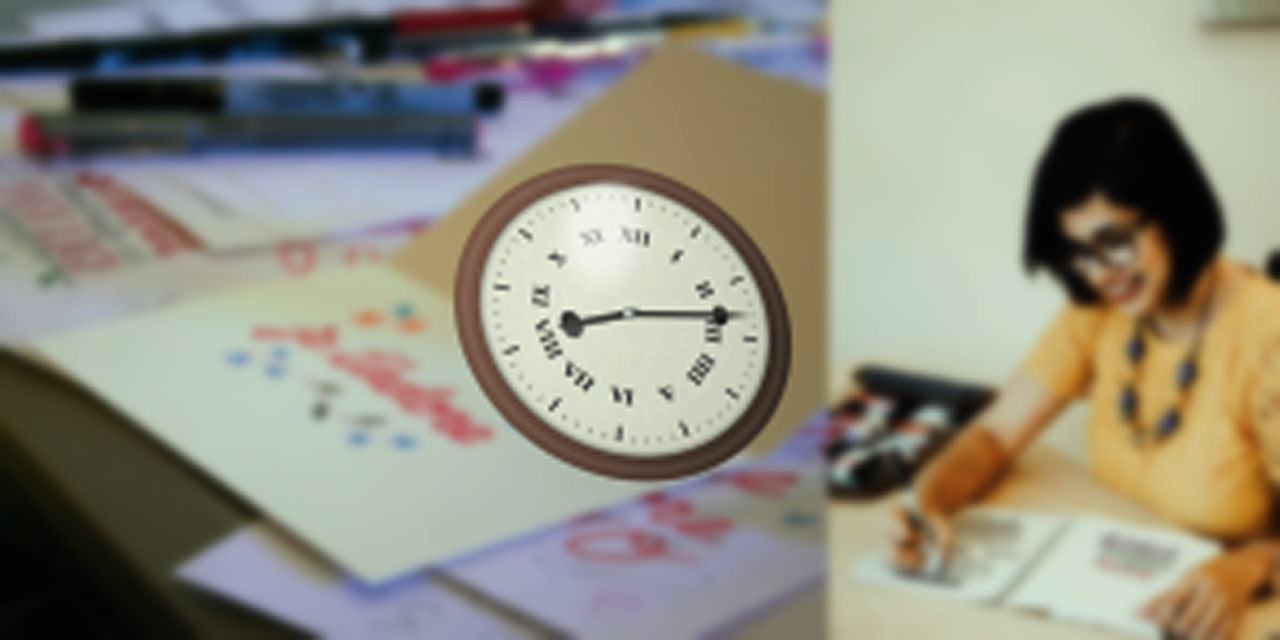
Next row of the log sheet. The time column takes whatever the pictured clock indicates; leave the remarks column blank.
8:13
